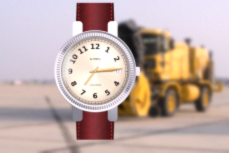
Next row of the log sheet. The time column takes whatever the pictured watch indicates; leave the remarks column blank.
7:14
